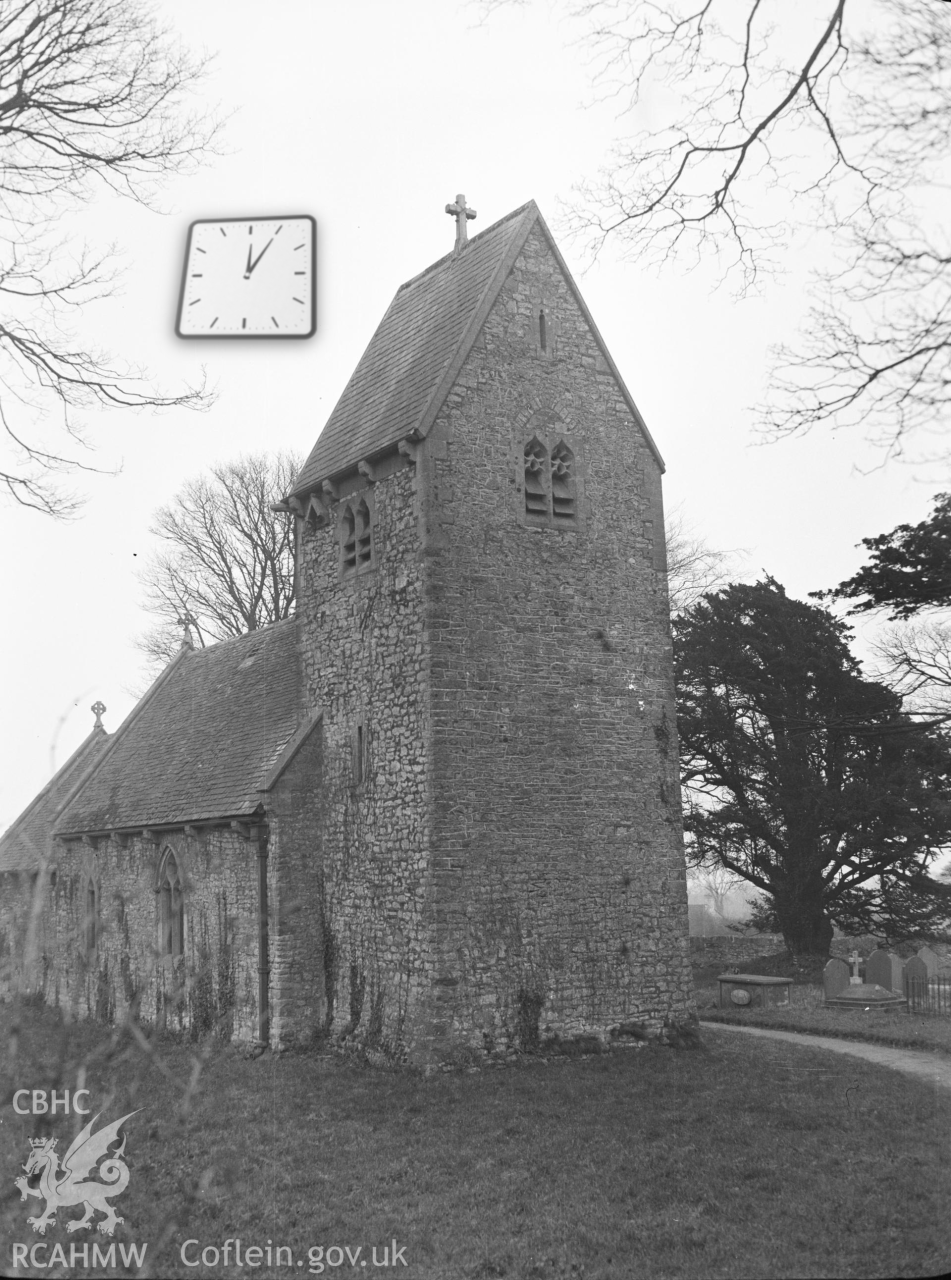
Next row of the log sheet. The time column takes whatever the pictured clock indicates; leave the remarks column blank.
12:05
